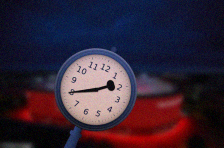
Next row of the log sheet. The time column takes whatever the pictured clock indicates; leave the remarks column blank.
1:40
